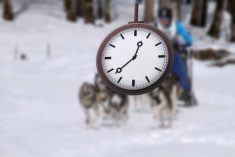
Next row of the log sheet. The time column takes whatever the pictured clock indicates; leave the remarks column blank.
12:38
